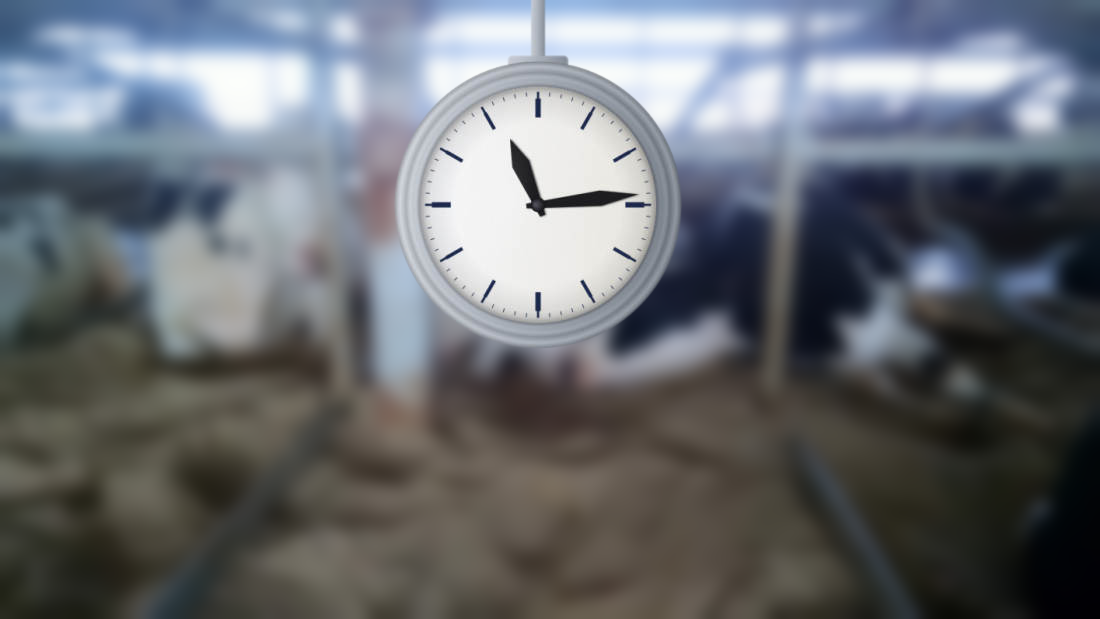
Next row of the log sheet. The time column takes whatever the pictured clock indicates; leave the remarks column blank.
11:14
